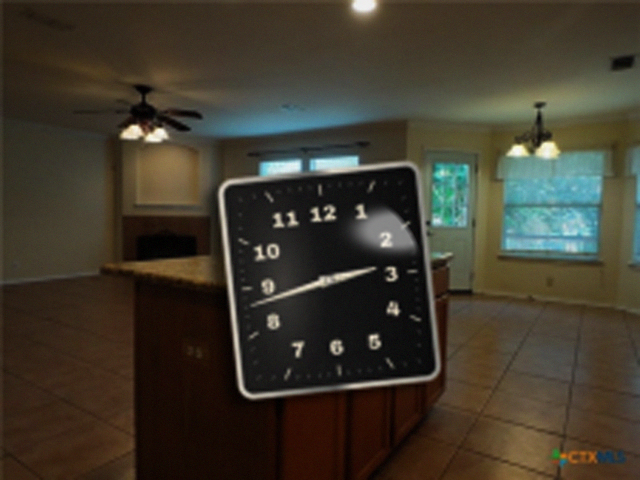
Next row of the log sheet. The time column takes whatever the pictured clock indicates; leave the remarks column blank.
2:43
